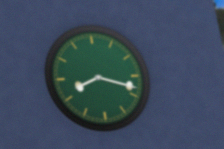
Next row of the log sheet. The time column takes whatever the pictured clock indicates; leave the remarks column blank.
8:18
